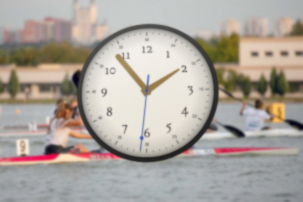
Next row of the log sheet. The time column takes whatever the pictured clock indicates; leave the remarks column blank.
1:53:31
